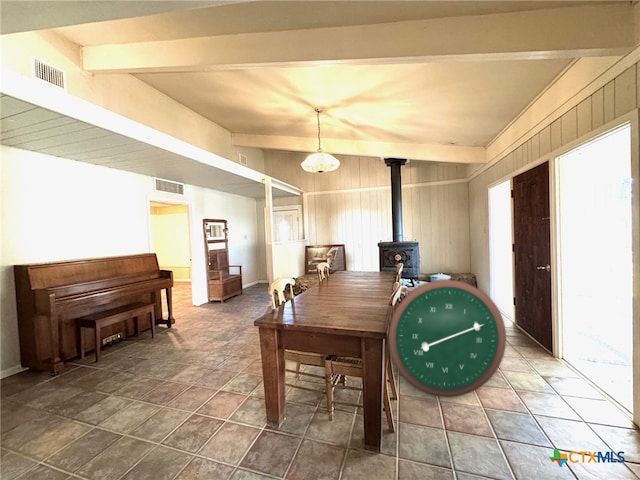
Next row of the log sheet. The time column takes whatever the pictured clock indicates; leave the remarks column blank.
8:11
